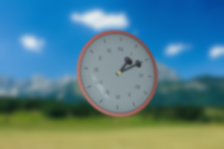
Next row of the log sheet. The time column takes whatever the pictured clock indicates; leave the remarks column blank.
1:10
